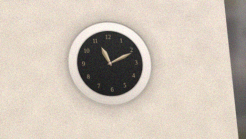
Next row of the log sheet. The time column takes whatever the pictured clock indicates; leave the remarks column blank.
11:11
